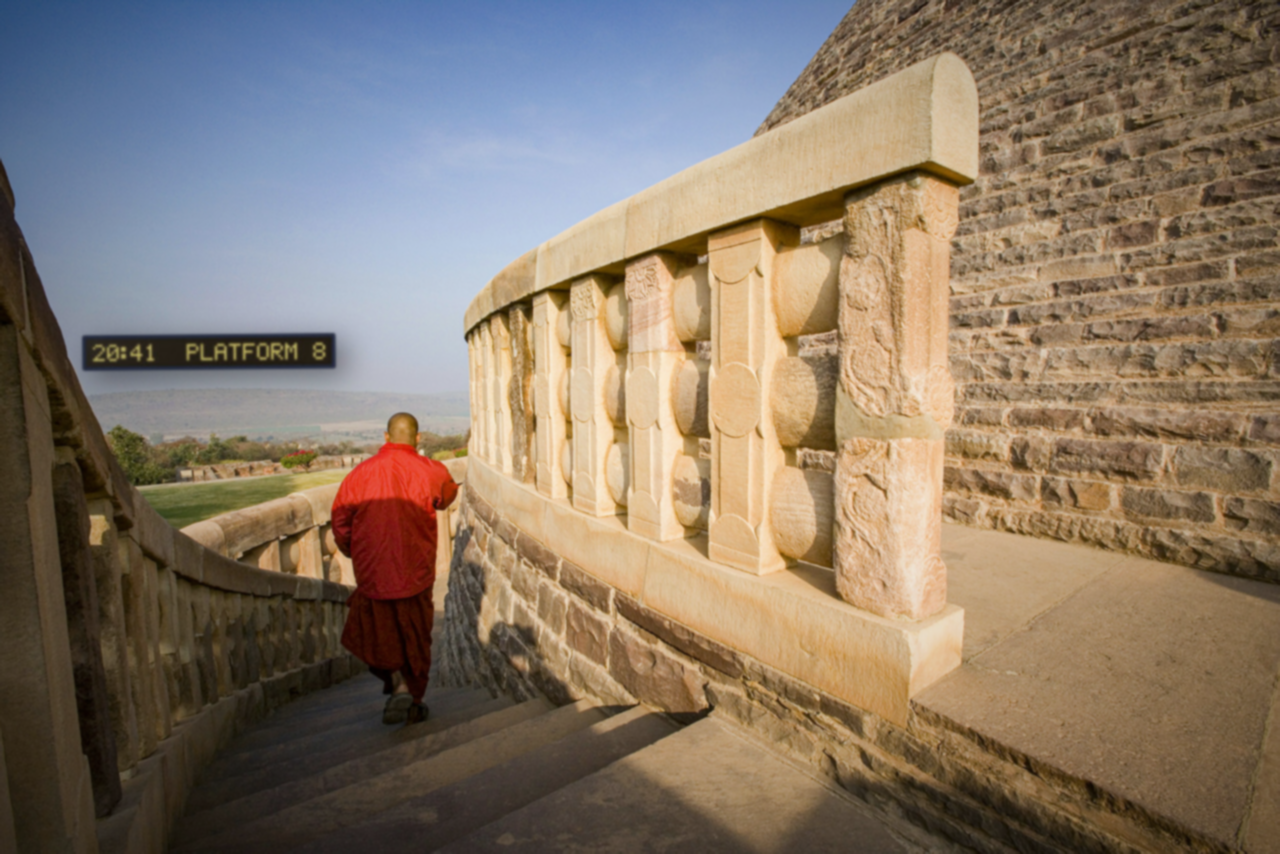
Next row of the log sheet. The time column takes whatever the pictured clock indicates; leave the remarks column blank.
20:41
